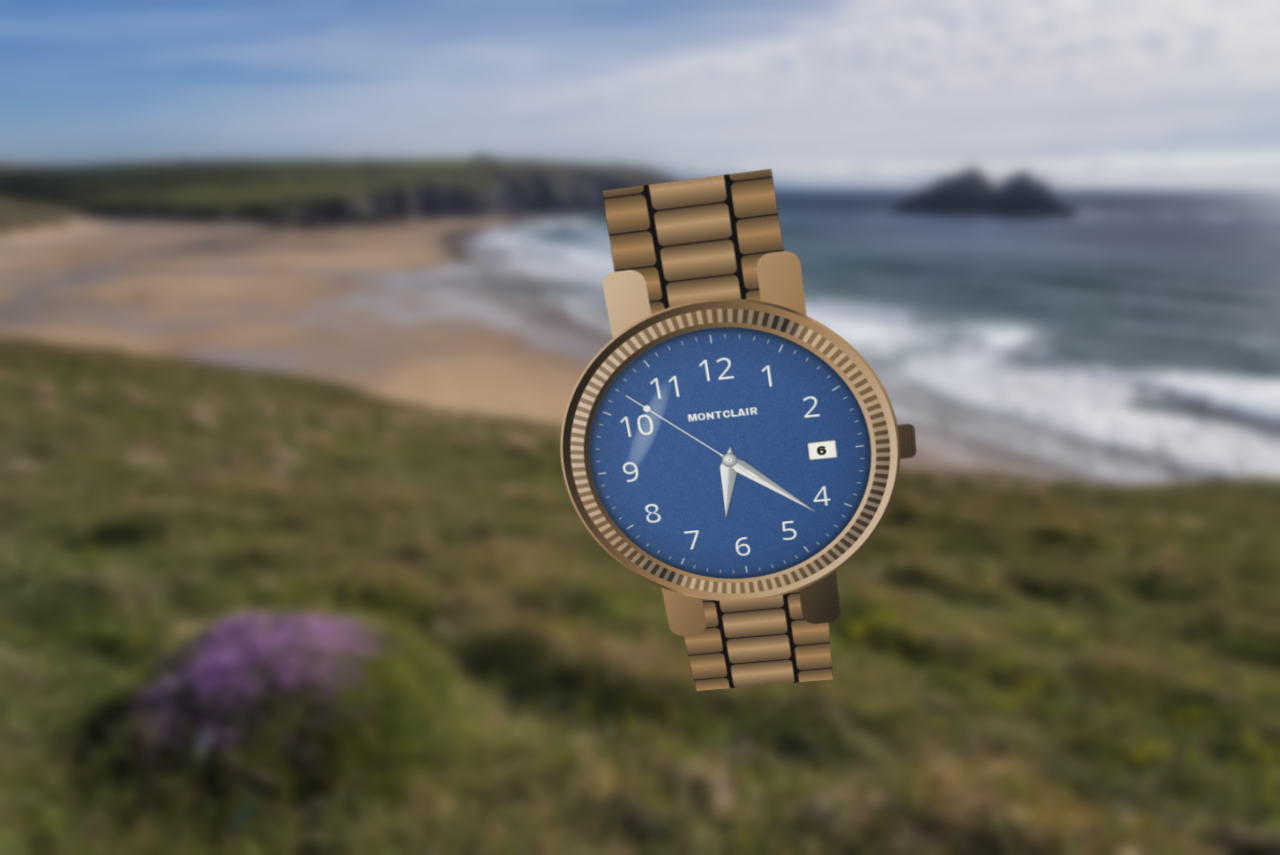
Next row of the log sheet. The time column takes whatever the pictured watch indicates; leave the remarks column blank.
6:21:52
